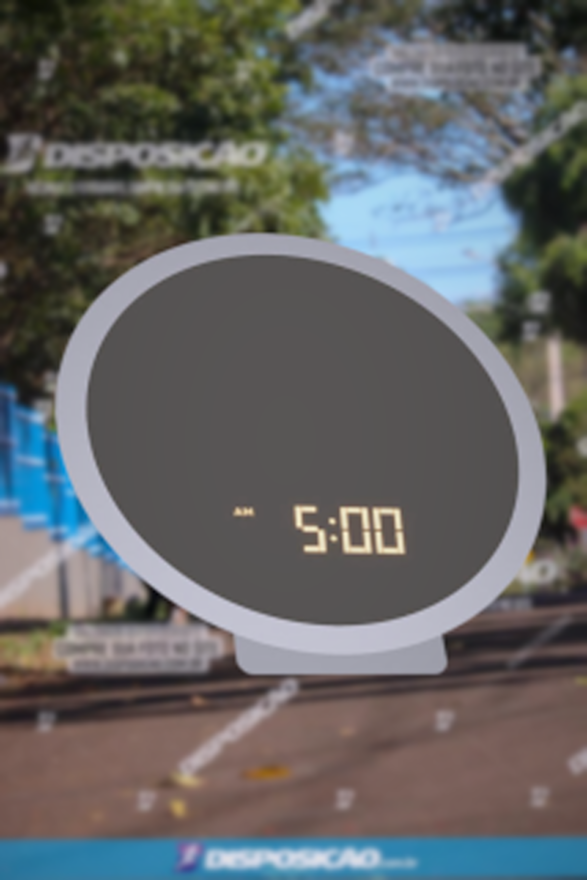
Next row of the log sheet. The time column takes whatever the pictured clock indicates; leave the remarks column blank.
5:00
